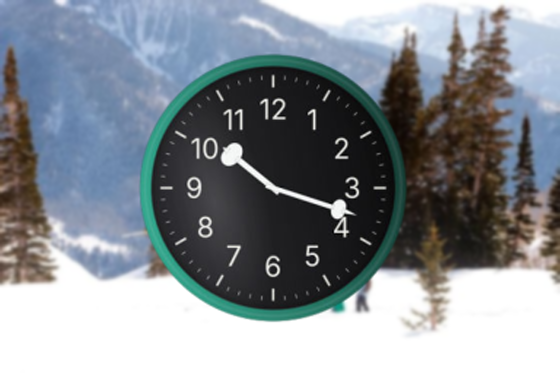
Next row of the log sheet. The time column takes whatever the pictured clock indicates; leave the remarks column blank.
10:18
